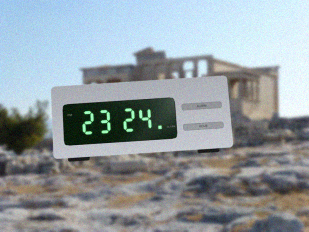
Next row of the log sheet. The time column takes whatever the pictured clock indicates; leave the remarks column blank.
23:24
